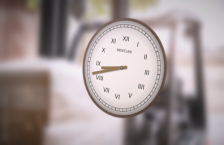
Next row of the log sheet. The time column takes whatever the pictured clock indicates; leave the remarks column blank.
8:42
